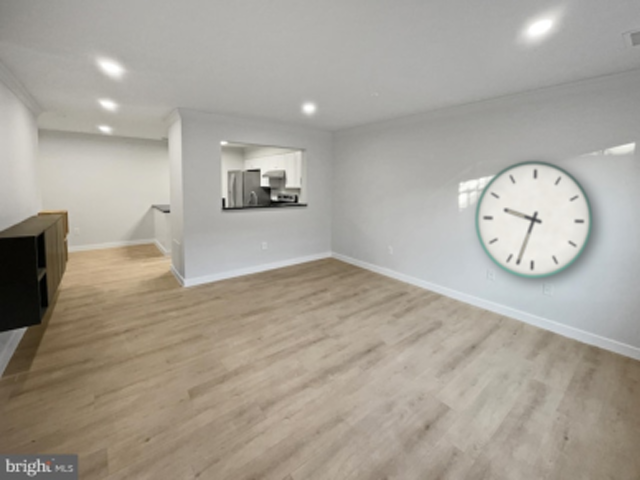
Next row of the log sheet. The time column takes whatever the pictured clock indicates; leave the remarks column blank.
9:33
